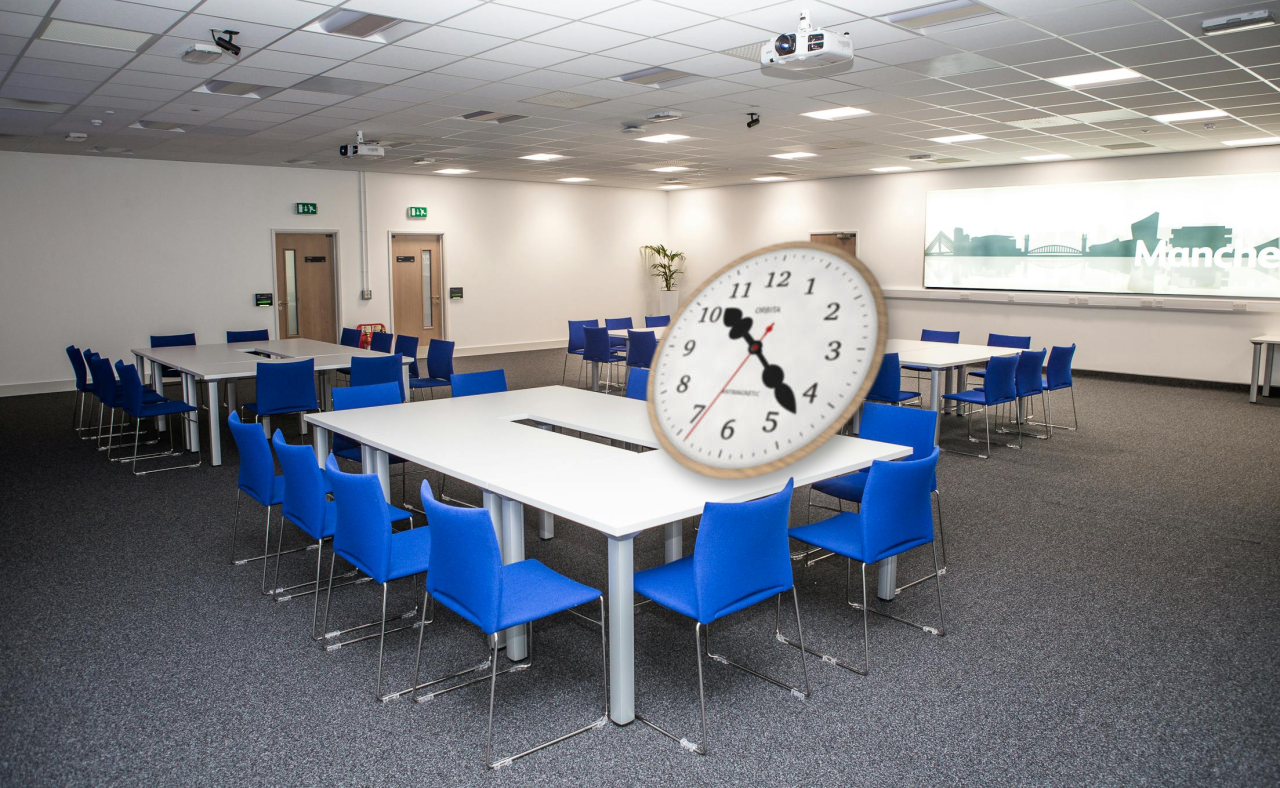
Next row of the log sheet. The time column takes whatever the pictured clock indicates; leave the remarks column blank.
10:22:34
